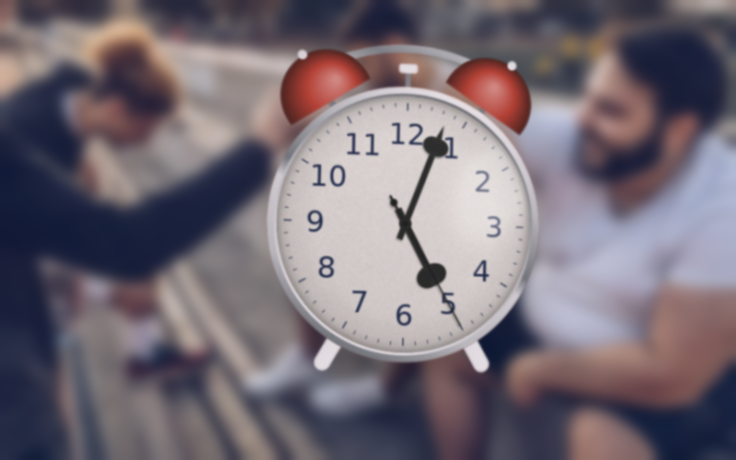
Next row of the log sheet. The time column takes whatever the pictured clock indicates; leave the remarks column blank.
5:03:25
